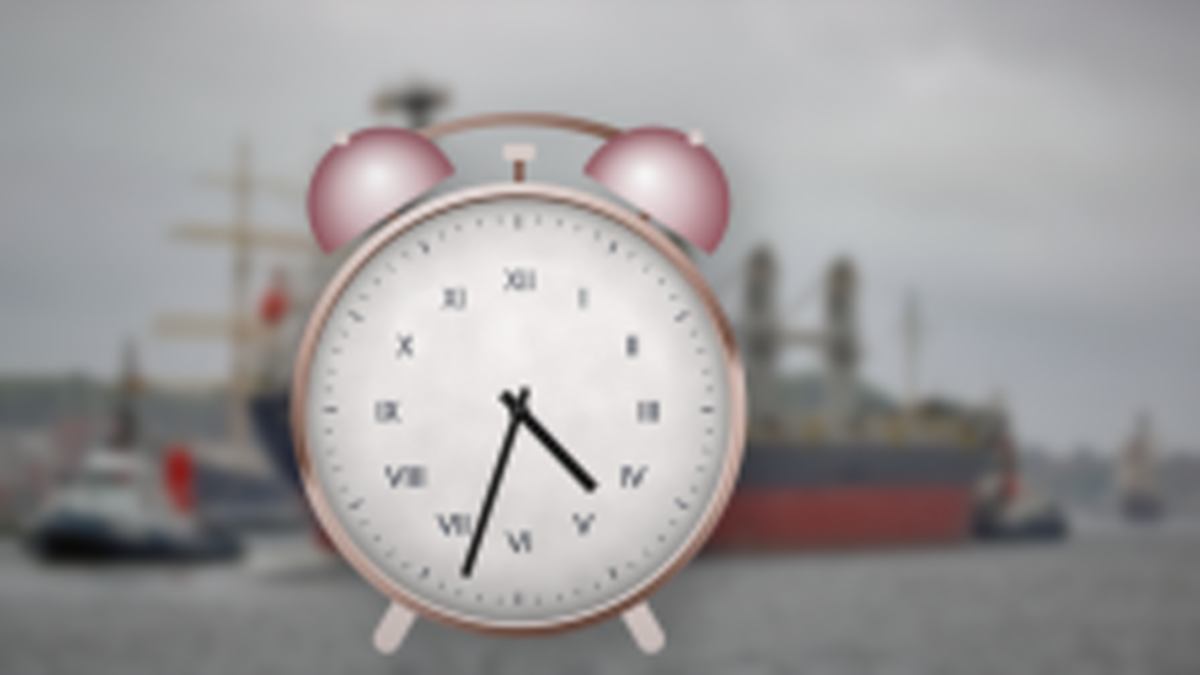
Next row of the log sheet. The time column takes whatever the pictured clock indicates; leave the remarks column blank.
4:33
